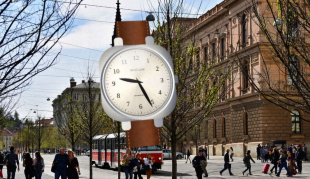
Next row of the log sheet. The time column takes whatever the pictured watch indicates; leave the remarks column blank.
9:26
